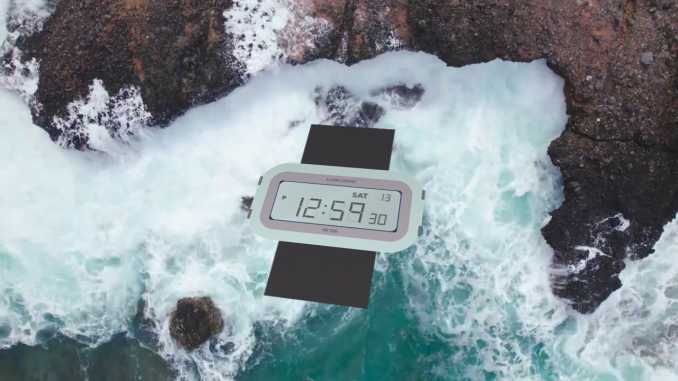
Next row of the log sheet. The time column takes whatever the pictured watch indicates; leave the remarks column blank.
12:59:30
